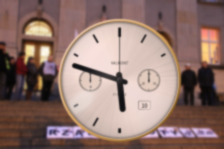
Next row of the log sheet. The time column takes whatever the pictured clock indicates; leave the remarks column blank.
5:48
